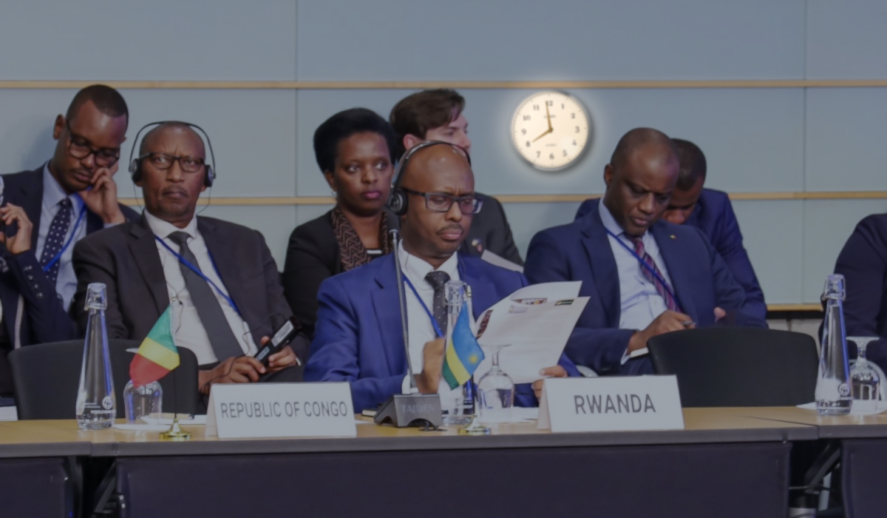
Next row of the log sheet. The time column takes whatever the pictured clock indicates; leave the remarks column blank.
7:59
